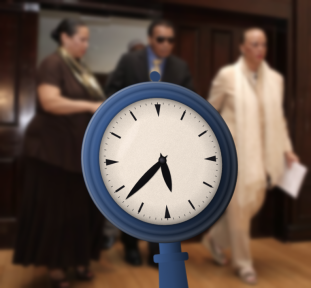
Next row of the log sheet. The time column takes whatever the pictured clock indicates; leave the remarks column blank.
5:38
